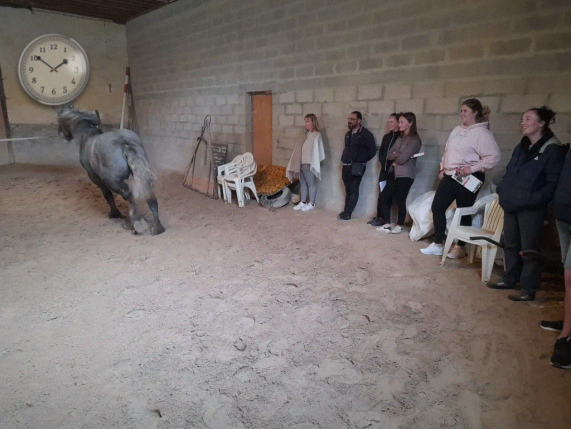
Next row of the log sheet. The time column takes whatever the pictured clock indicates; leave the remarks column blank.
1:51
